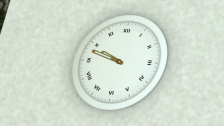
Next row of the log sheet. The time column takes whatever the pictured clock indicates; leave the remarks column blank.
9:48
